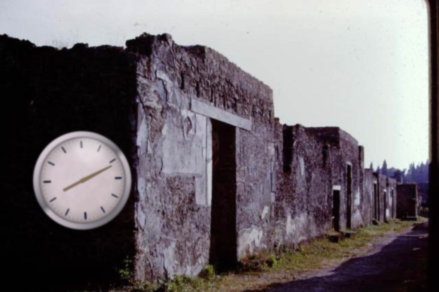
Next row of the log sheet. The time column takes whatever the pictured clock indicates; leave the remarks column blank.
8:11
